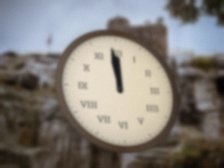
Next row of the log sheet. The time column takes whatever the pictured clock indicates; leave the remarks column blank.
11:59
